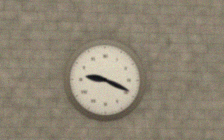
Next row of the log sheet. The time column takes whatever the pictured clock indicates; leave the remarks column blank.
9:19
